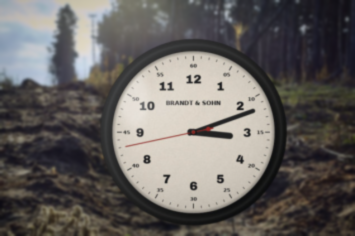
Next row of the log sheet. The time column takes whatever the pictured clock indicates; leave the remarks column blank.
3:11:43
